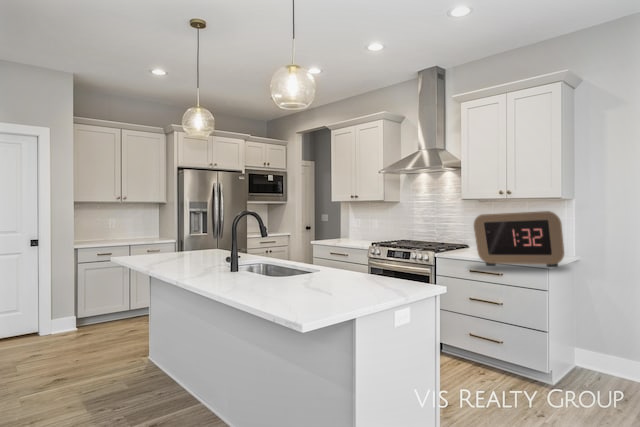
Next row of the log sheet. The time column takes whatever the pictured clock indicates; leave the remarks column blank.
1:32
